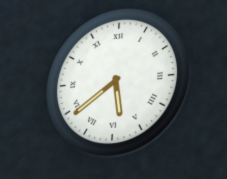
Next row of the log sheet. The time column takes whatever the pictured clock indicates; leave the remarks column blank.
5:39
